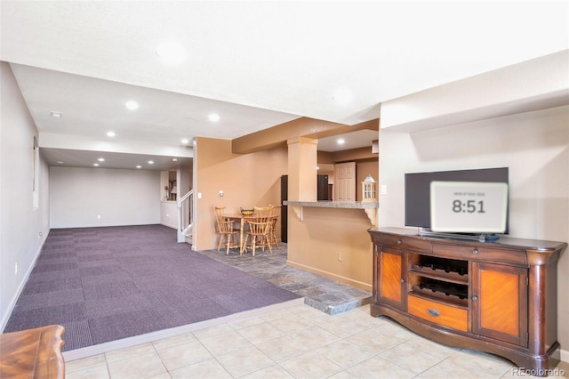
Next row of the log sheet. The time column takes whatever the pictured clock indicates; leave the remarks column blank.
8:51
